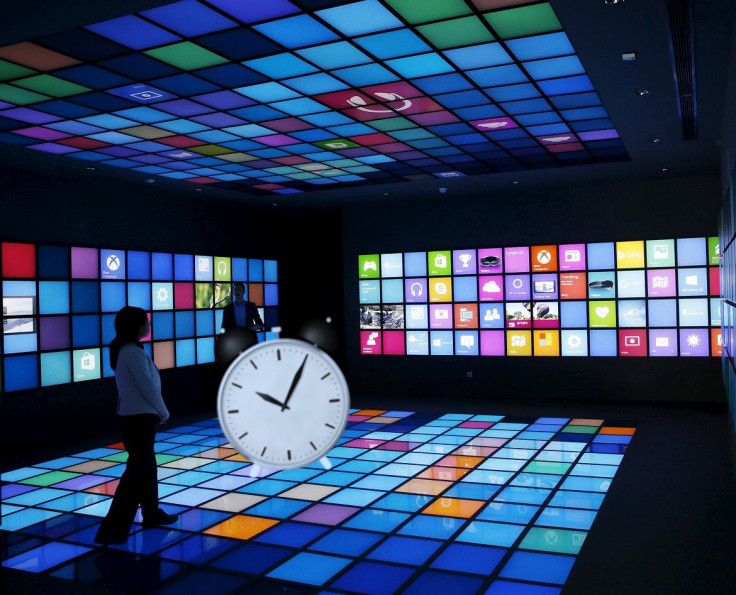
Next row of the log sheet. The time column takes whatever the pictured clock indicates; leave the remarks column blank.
10:05
